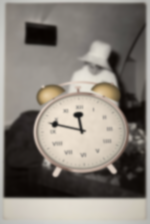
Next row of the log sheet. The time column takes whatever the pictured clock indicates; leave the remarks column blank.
11:48
